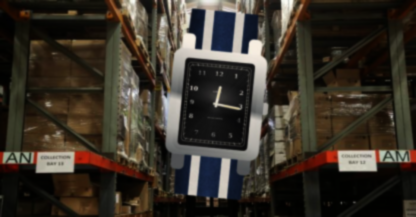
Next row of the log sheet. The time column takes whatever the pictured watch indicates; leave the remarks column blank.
12:16
